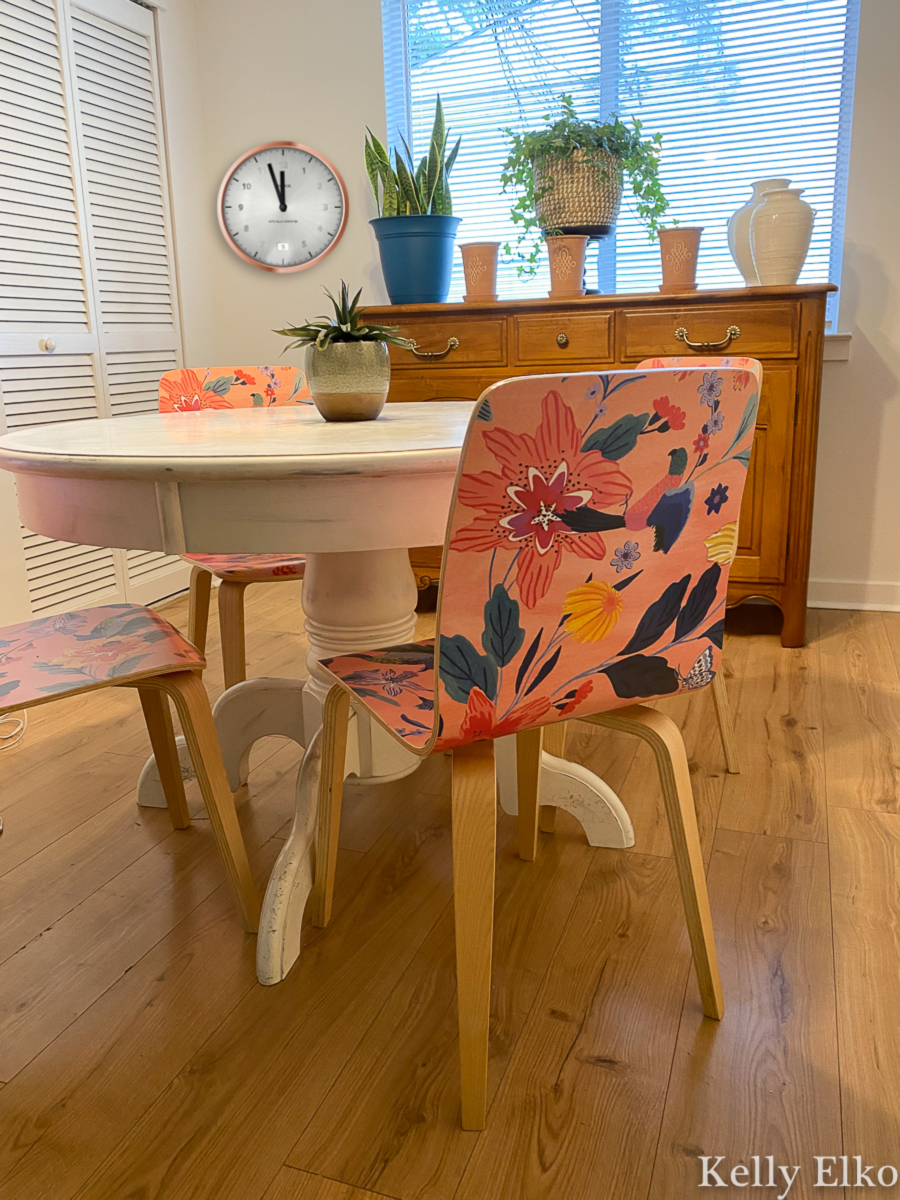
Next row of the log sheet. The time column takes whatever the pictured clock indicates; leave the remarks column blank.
11:57
